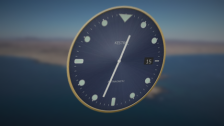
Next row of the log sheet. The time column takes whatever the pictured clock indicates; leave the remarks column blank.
12:33
